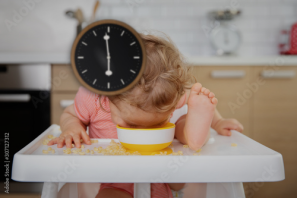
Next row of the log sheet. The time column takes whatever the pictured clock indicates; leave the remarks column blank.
5:59
